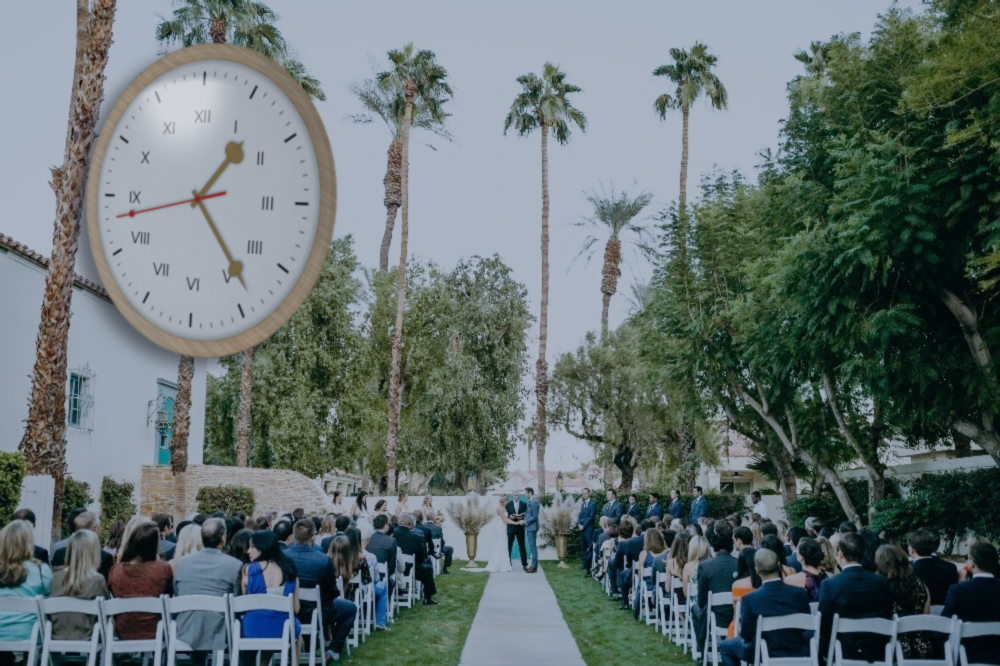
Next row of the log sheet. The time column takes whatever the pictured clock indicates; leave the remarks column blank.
1:23:43
